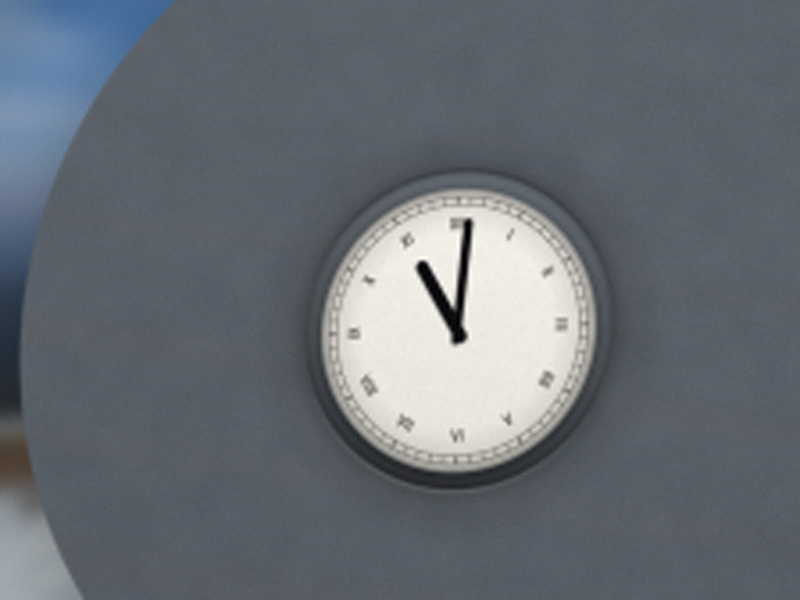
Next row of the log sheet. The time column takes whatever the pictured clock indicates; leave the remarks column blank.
11:01
